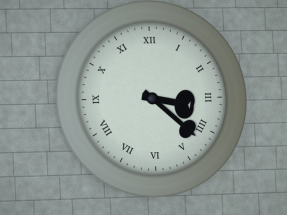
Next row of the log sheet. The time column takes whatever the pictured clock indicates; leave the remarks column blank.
3:22
